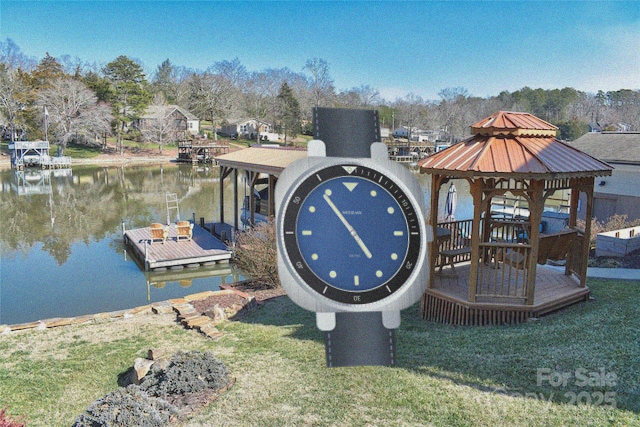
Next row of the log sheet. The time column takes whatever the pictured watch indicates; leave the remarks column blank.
4:54
